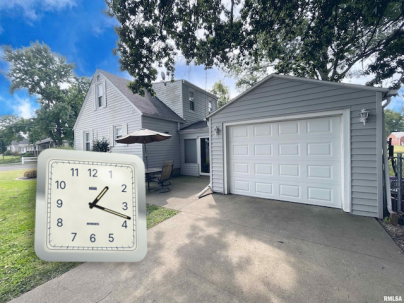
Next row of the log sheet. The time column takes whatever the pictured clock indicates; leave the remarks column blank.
1:18
